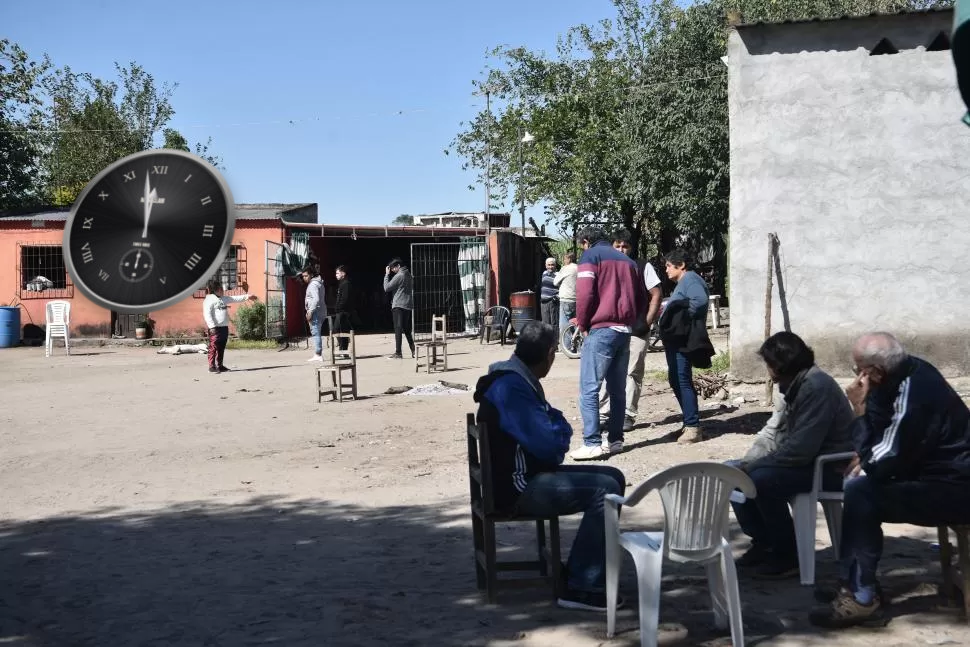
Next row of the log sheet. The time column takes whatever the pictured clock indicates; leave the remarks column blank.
11:58
